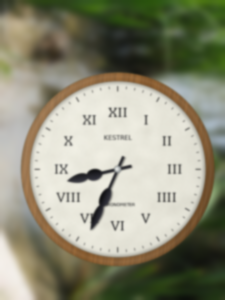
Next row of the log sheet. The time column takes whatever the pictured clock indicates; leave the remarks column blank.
8:34
